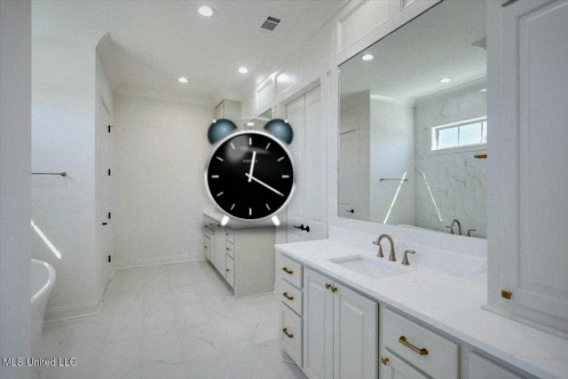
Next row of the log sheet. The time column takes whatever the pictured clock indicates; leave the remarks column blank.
12:20
